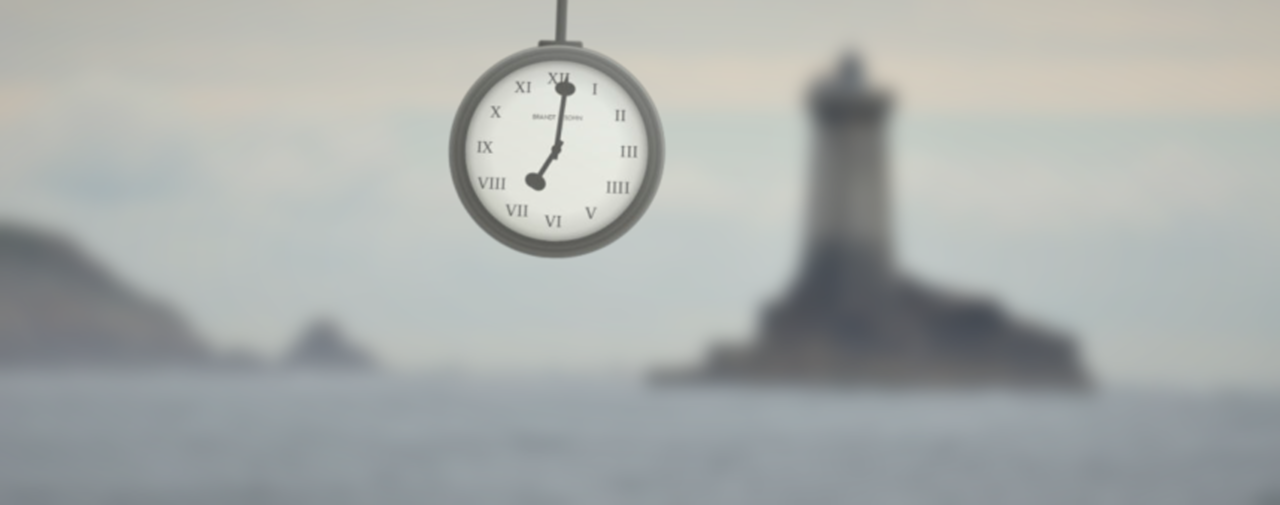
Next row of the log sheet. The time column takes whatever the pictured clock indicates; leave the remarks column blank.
7:01
